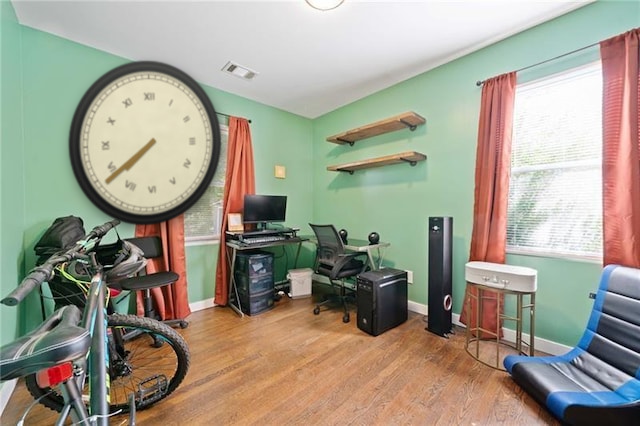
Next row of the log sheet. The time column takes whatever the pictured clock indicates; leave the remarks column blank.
7:39
